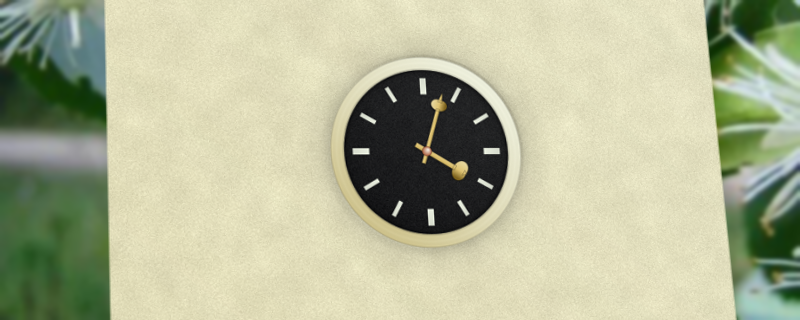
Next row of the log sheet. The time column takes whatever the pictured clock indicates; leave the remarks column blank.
4:03
